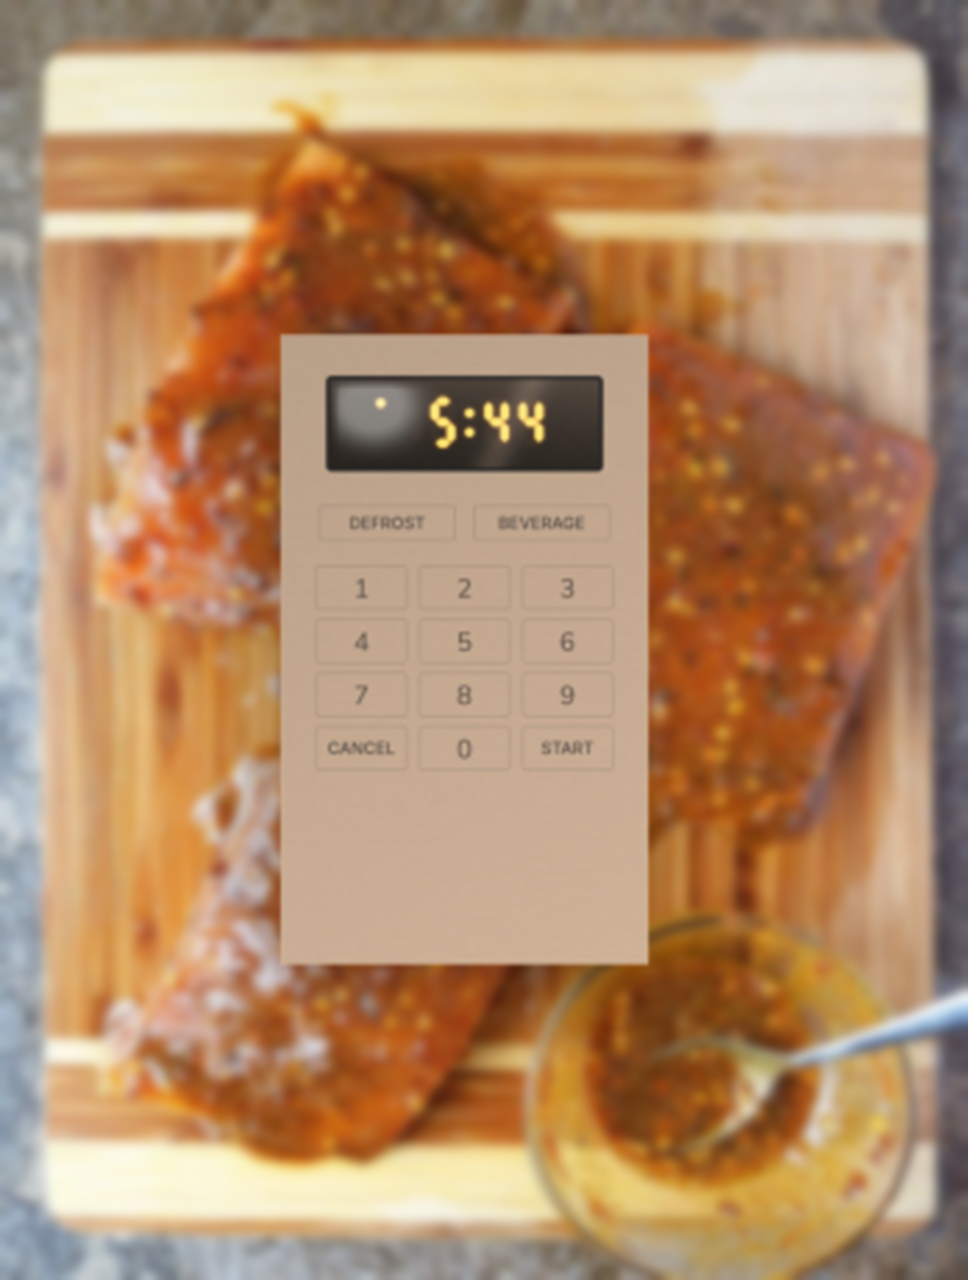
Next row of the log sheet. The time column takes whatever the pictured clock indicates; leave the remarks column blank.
5:44
